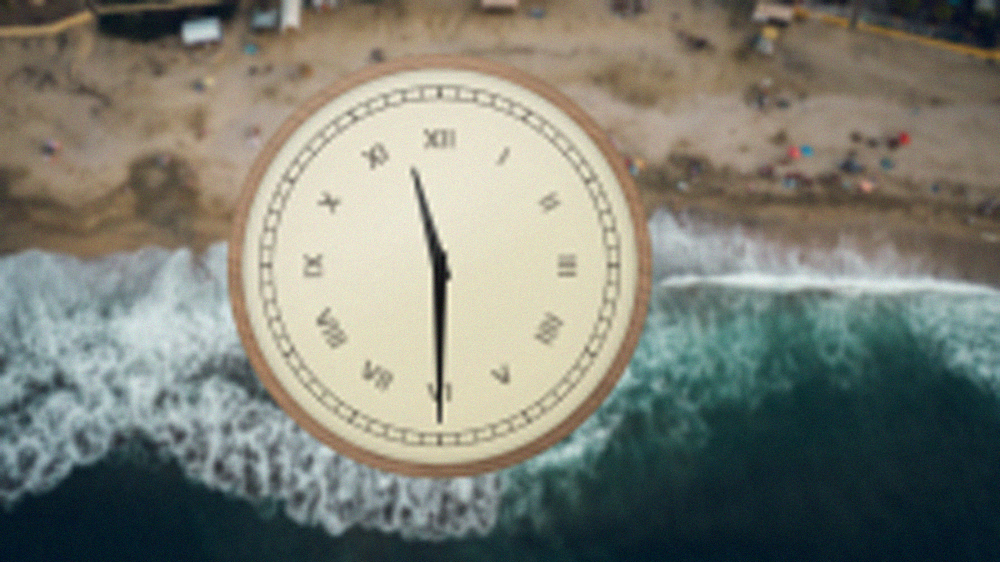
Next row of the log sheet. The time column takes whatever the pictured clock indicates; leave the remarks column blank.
11:30
